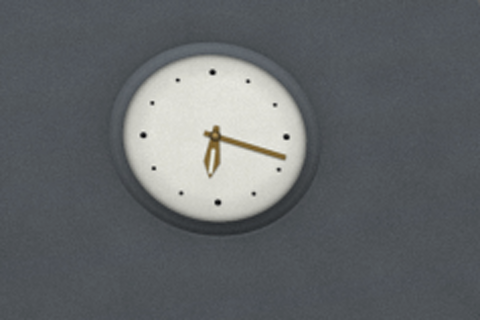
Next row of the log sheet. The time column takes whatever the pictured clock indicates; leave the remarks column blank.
6:18
